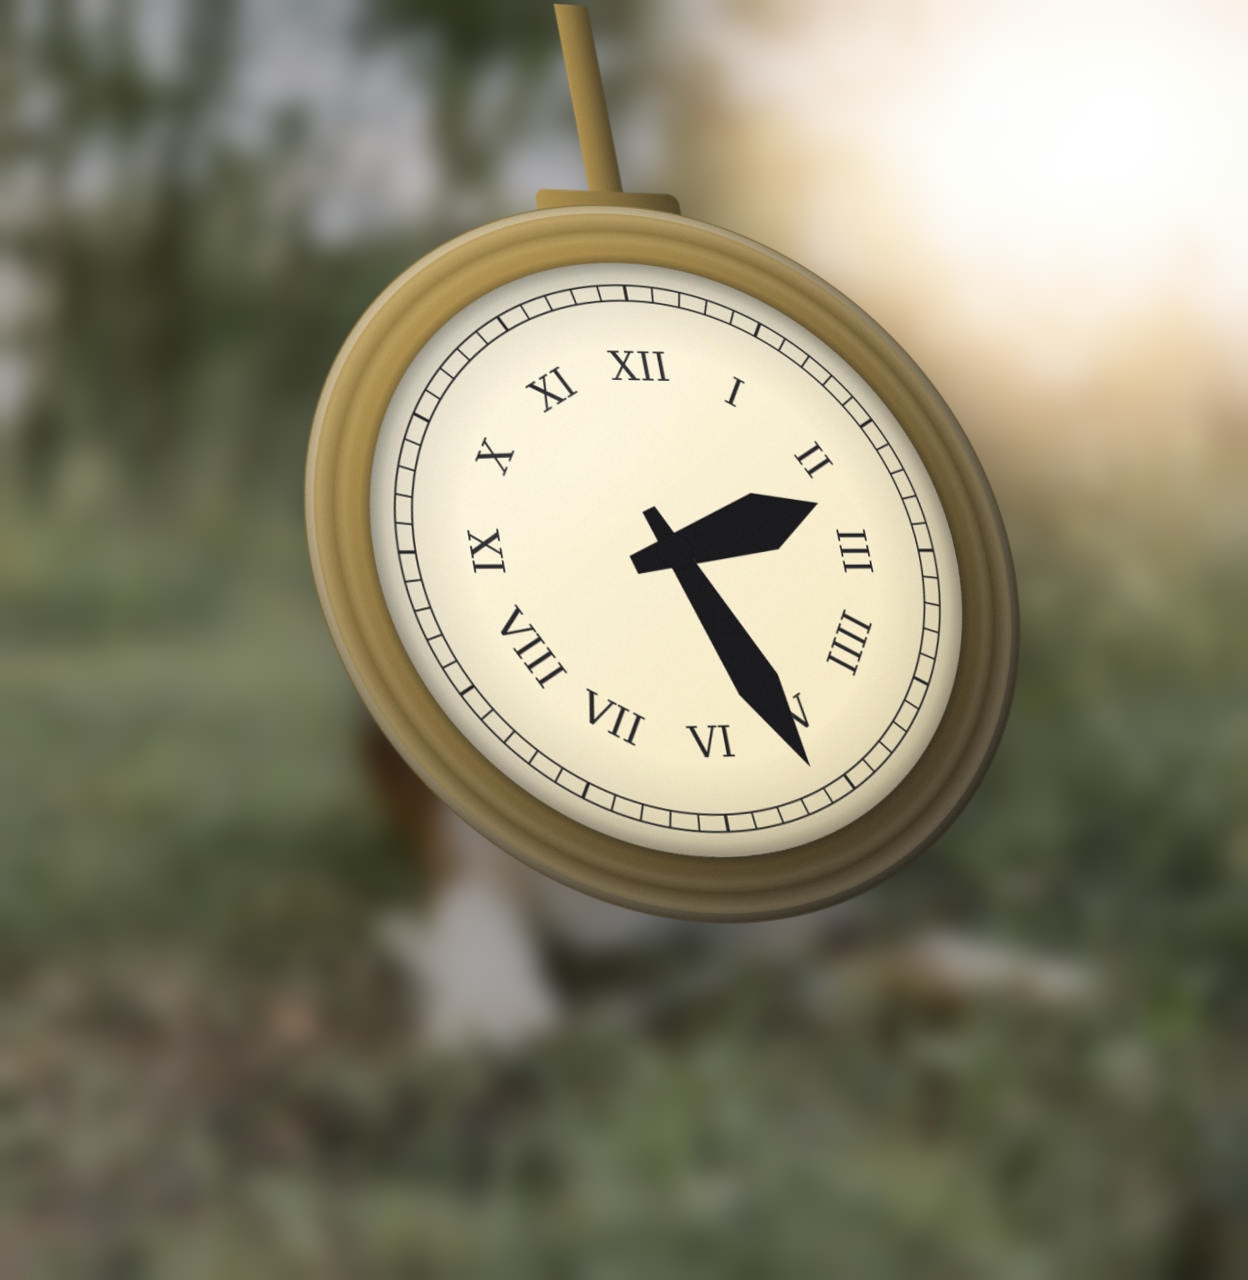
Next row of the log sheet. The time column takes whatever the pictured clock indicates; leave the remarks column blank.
2:26
